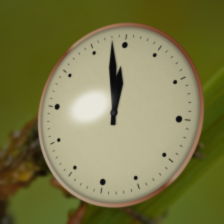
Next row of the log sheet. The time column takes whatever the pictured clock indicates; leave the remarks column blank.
11:58
